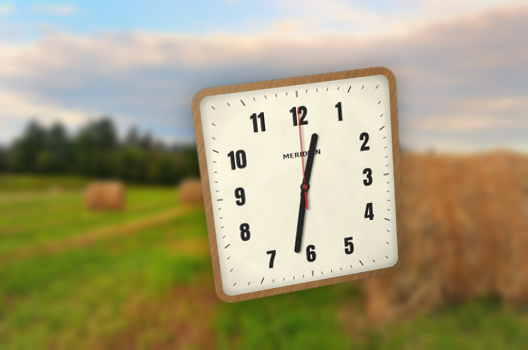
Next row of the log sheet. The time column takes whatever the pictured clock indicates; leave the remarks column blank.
12:32:00
